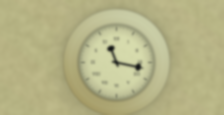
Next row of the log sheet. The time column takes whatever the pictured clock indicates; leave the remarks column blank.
11:17
